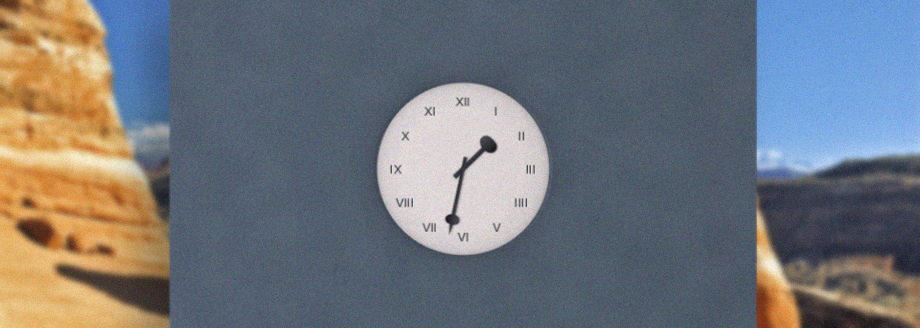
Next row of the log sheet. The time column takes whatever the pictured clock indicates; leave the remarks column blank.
1:32
